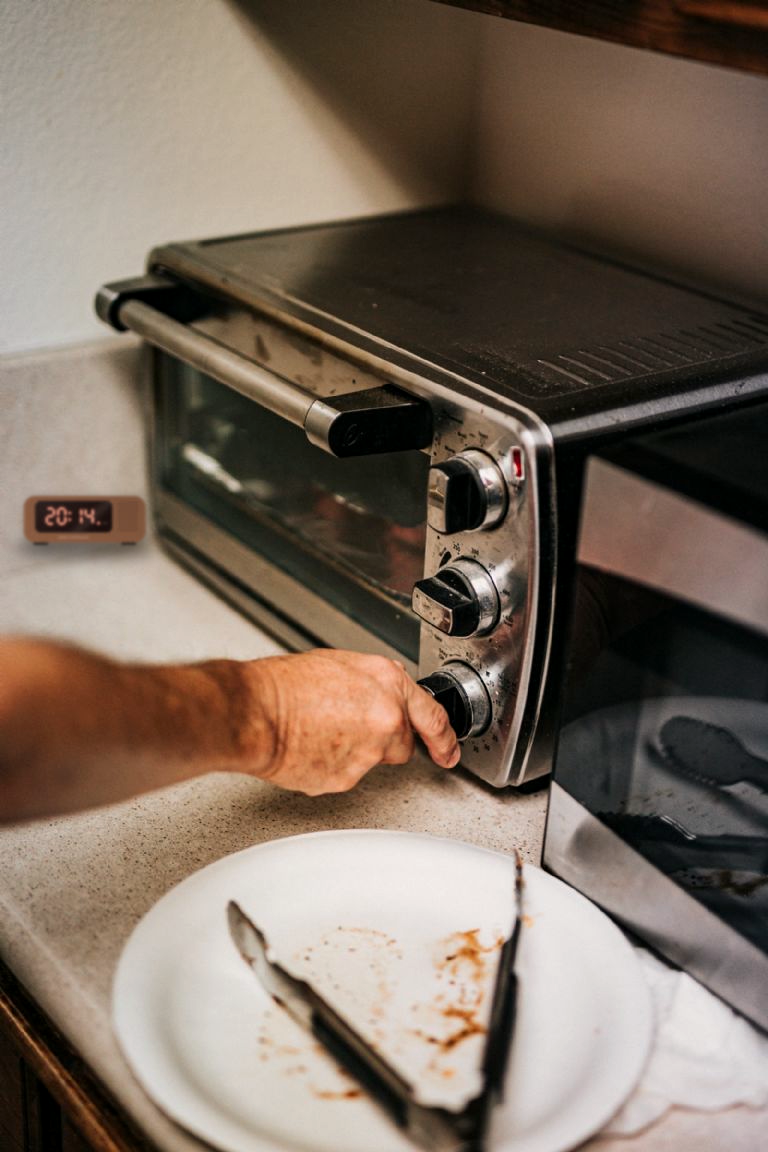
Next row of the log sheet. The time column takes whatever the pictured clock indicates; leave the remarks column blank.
20:14
